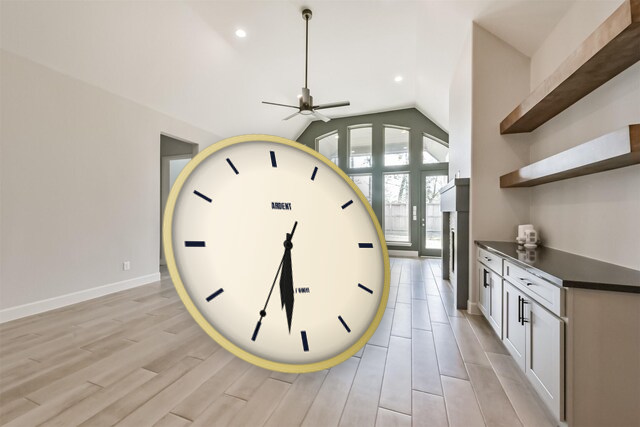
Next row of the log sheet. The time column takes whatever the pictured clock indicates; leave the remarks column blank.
6:31:35
